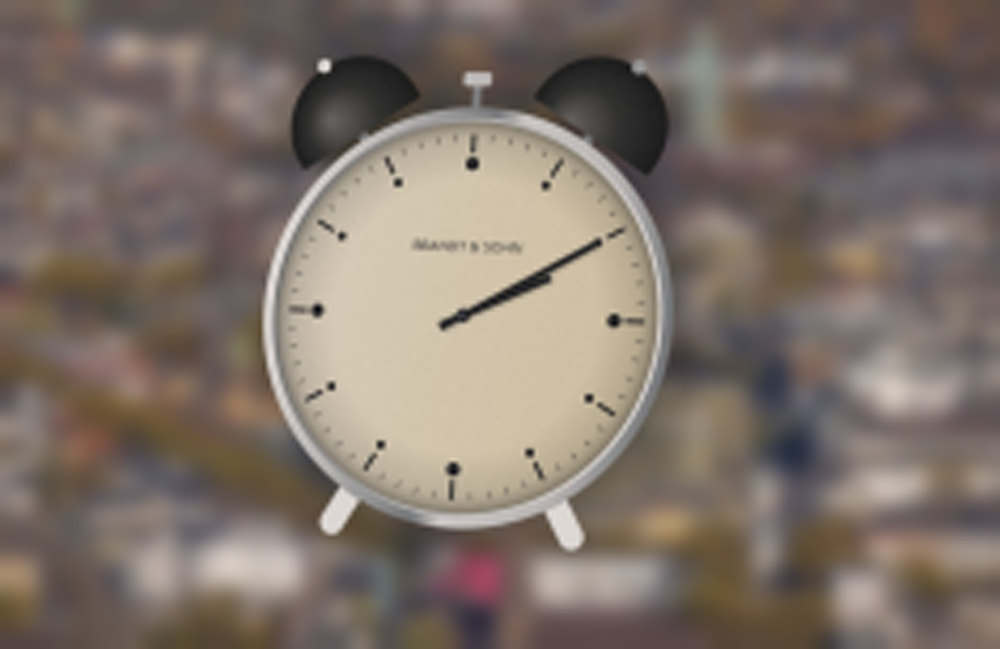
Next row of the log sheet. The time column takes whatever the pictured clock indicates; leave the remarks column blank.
2:10
